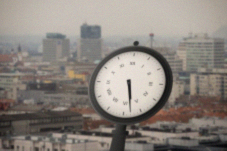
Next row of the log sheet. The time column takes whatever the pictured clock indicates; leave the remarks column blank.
5:28
